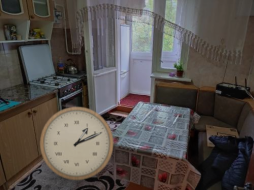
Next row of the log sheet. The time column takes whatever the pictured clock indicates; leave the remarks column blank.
1:11
